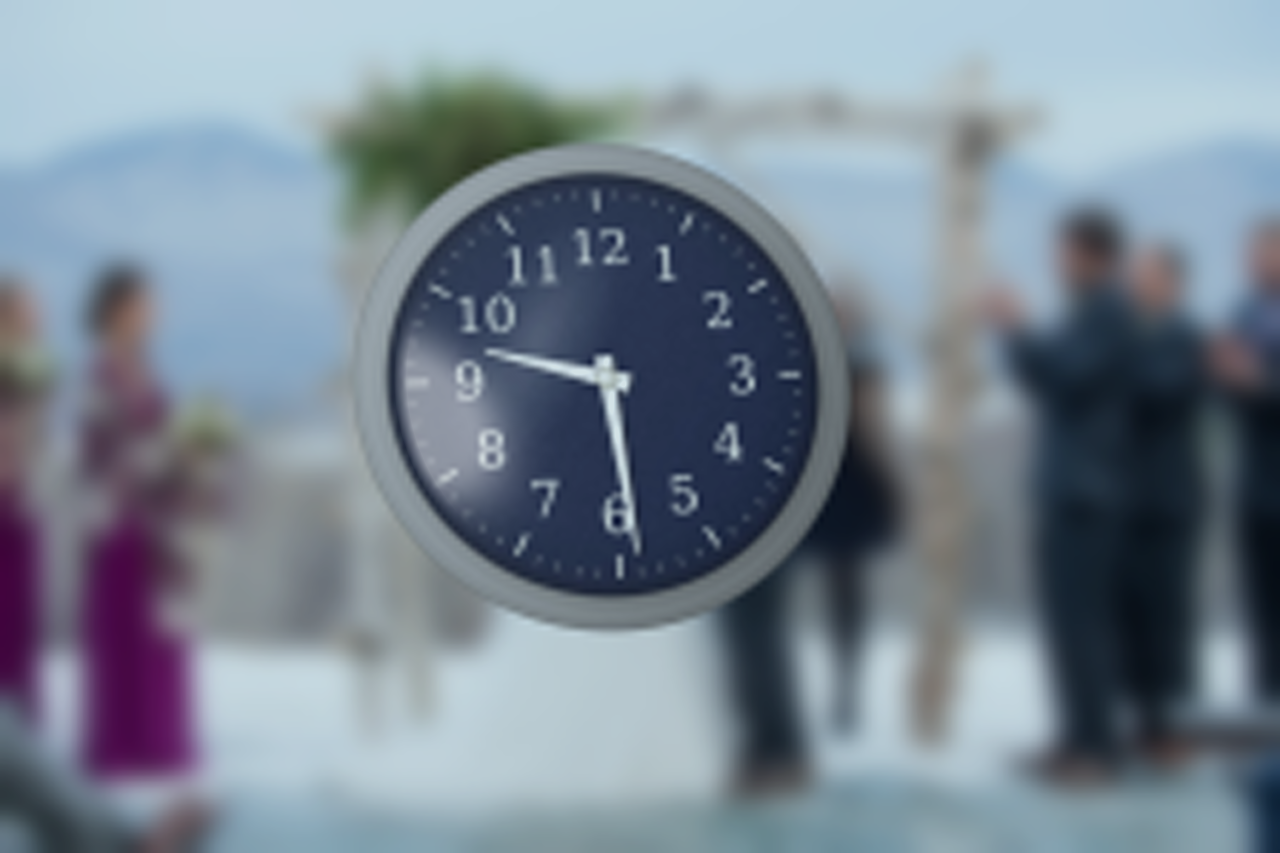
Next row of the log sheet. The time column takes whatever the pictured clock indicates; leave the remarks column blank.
9:29
